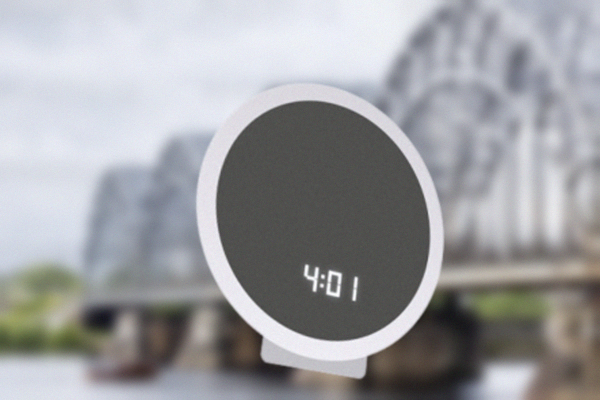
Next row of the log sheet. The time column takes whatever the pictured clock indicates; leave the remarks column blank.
4:01
